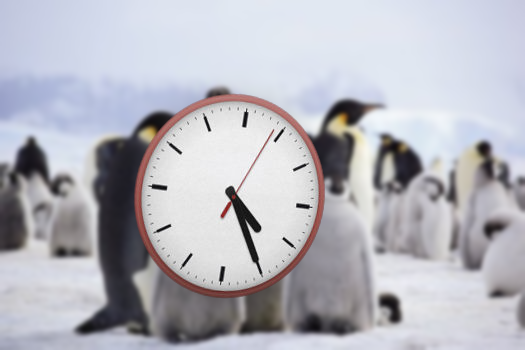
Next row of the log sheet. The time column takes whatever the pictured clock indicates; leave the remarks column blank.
4:25:04
